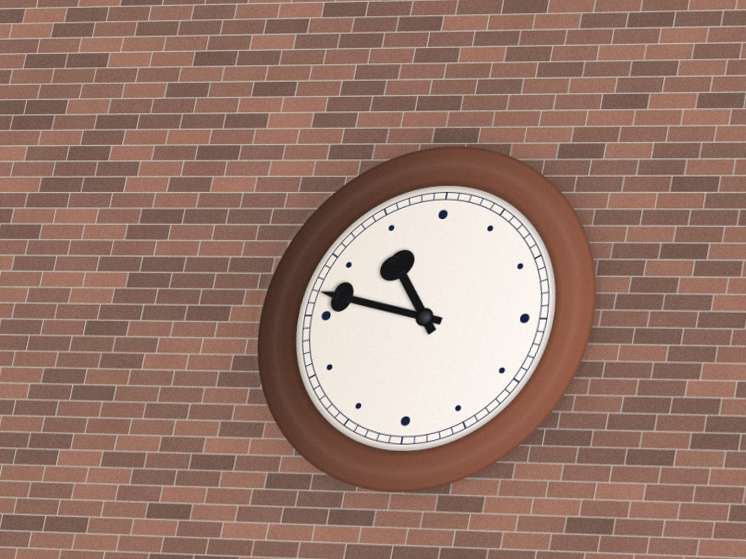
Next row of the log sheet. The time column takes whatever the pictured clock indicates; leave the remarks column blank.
10:47
